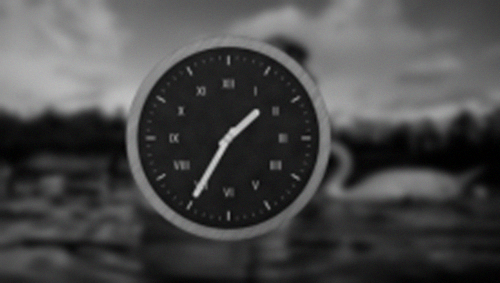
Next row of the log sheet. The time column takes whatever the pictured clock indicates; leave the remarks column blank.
1:35
